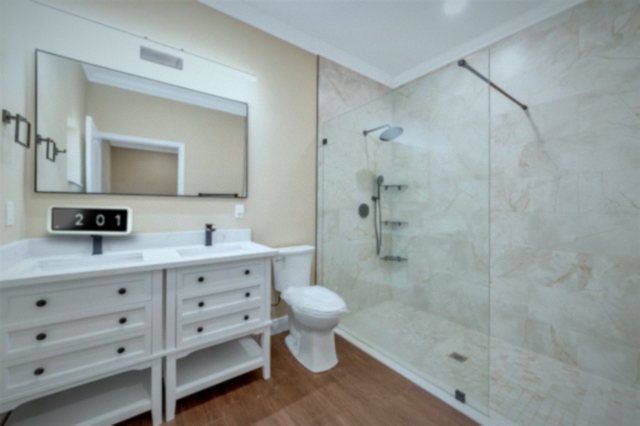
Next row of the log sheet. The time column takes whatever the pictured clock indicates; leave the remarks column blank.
2:01
